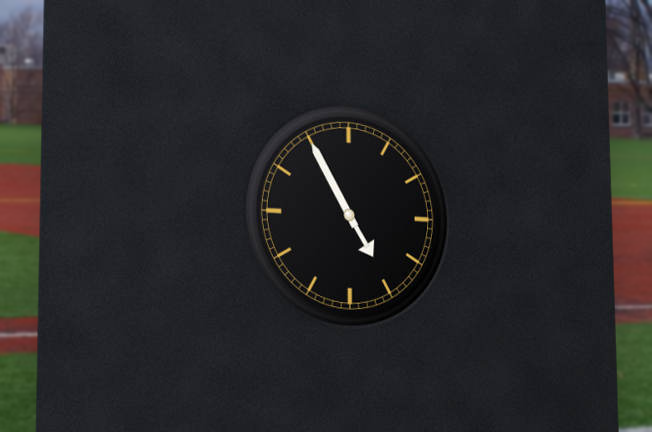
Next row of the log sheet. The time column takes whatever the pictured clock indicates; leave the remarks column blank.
4:55
